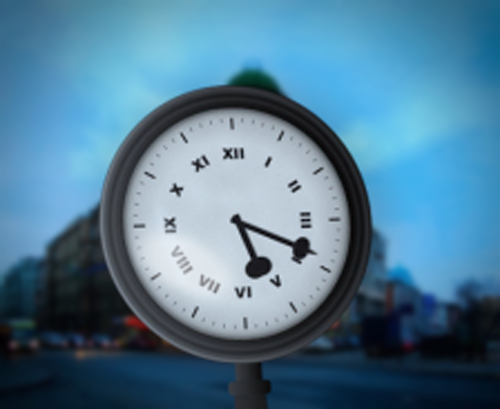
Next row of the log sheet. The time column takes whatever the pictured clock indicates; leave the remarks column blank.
5:19
